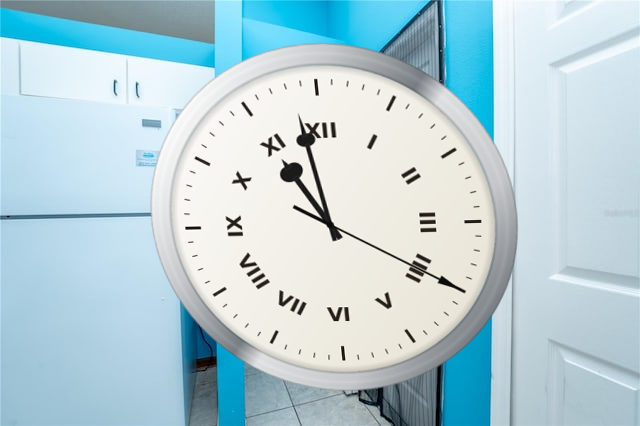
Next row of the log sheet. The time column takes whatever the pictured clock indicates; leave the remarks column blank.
10:58:20
